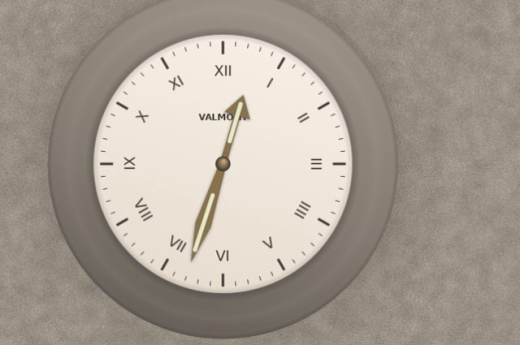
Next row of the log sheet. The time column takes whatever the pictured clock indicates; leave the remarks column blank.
12:33
